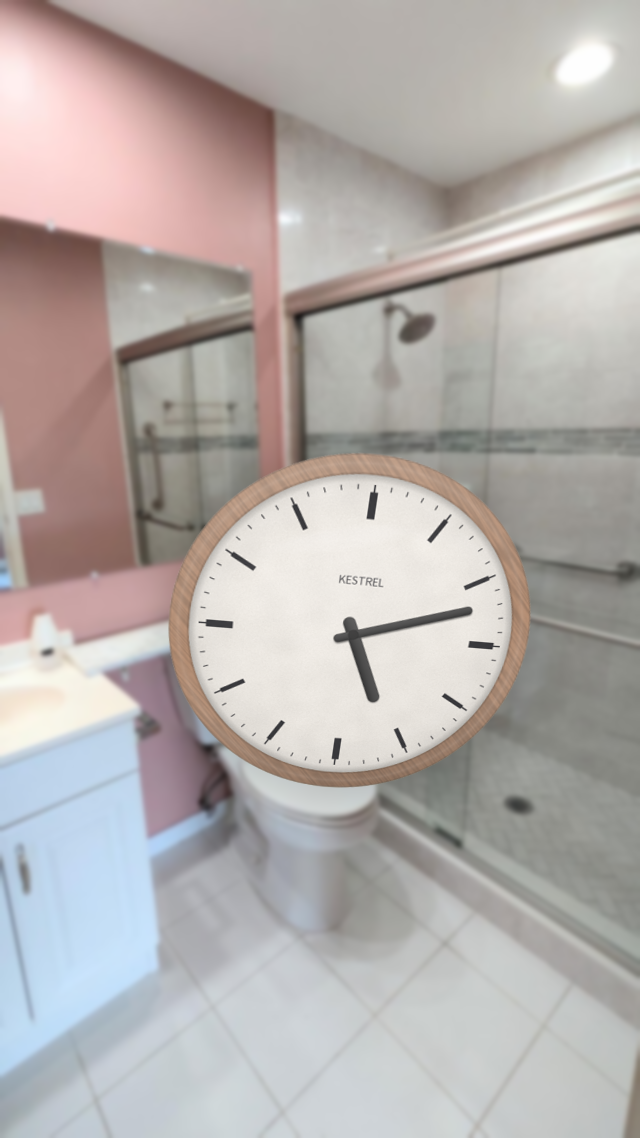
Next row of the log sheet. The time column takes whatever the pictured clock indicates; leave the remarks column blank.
5:12
